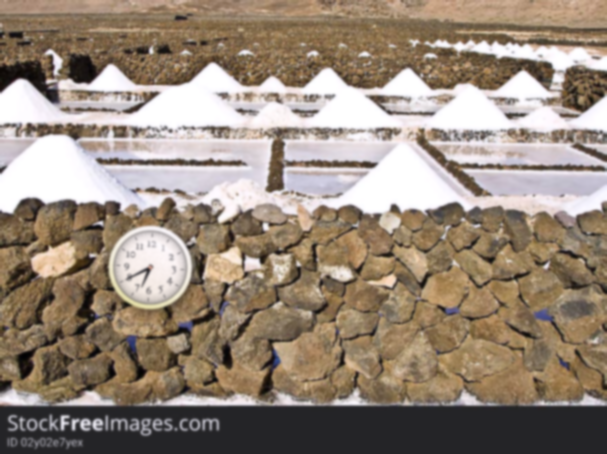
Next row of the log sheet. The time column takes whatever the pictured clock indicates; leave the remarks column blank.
6:40
